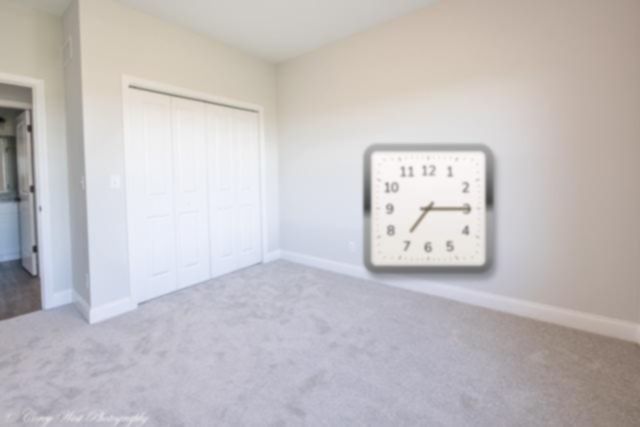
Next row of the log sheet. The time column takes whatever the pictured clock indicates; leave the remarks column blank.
7:15
